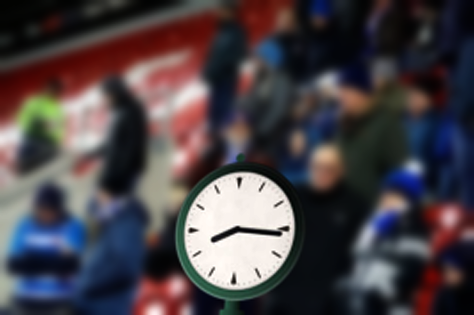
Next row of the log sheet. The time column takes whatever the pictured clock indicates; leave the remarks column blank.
8:16
